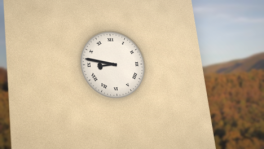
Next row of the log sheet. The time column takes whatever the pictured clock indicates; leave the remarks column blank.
8:47
